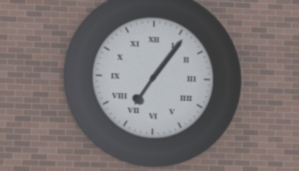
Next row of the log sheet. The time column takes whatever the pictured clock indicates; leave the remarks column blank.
7:06
